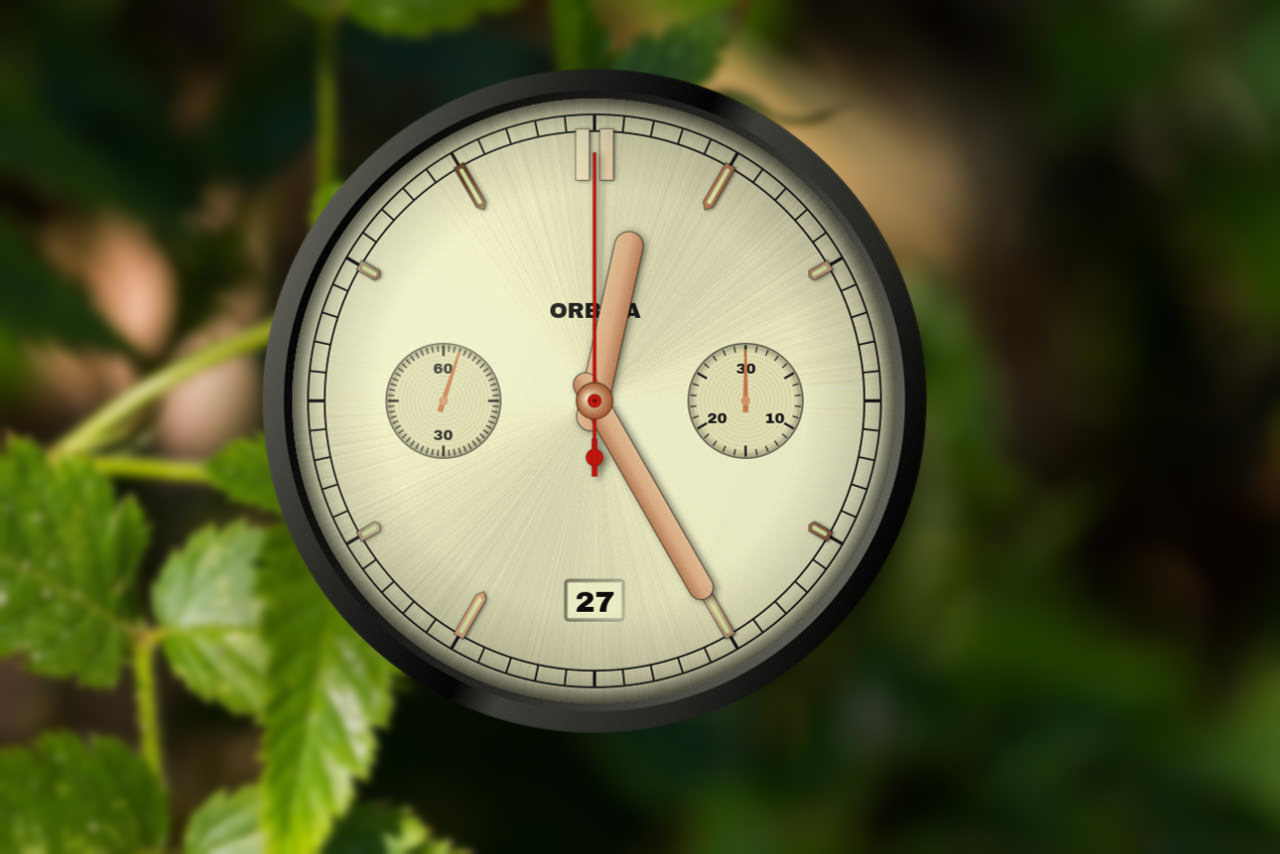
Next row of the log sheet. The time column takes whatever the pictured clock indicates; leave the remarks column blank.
12:25:03
